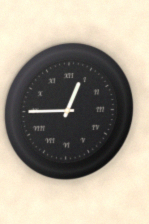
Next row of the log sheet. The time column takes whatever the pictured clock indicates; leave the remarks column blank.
12:45
